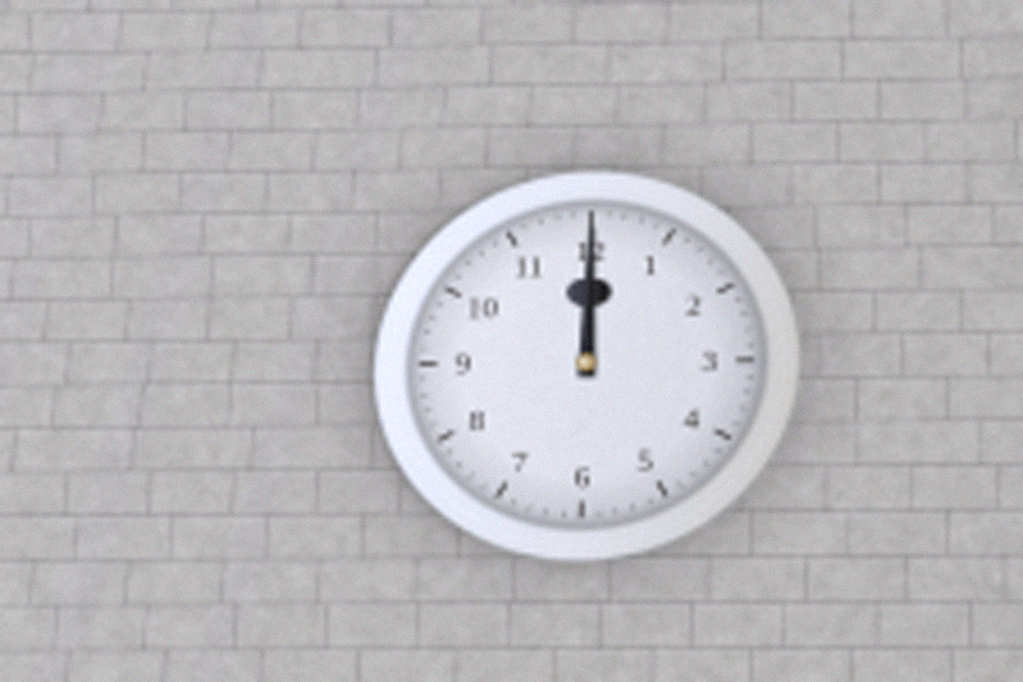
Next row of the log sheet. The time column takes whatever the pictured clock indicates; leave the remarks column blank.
12:00
